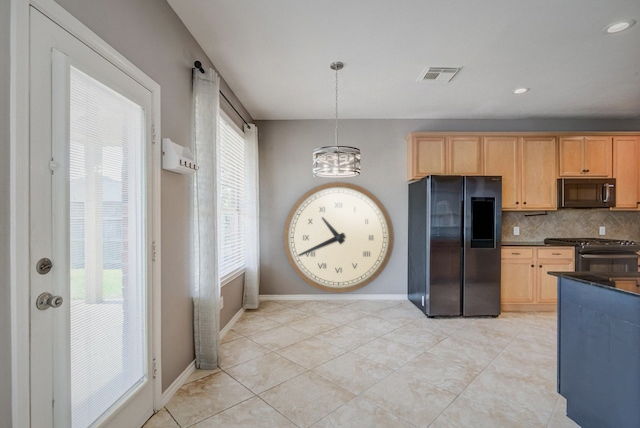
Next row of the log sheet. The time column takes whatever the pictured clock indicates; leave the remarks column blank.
10:41
